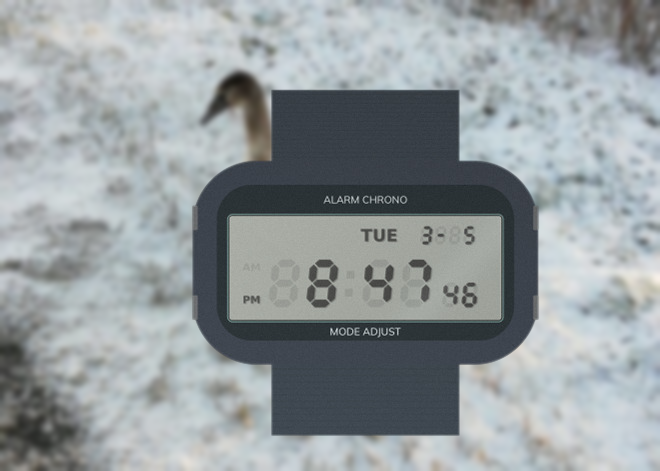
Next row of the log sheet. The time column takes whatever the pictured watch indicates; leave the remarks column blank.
8:47:46
